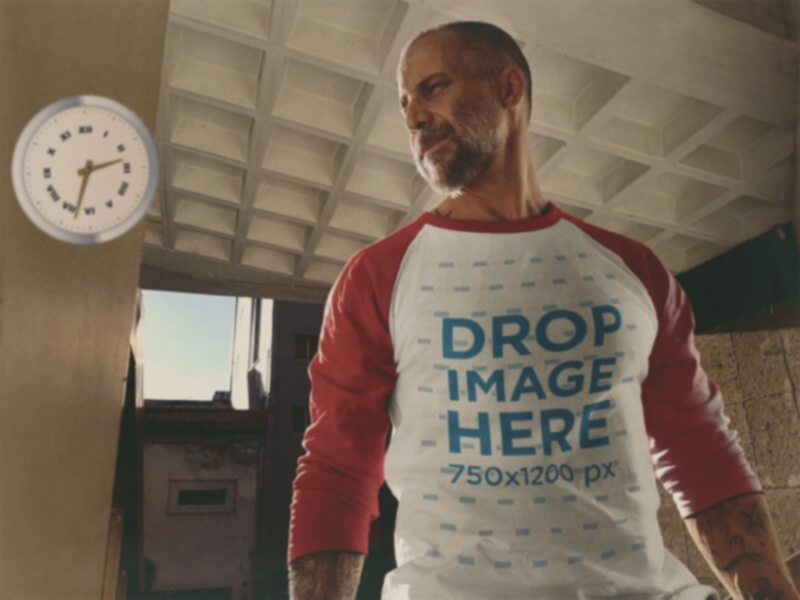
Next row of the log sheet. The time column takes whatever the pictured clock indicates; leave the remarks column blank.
2:33
